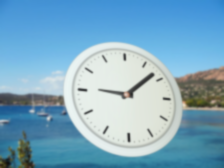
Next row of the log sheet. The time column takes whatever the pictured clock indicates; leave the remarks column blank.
9:08
